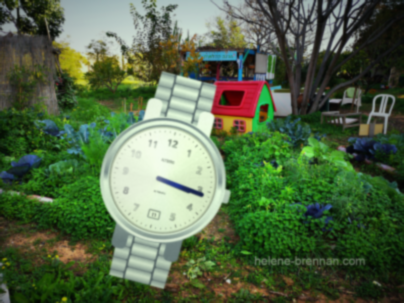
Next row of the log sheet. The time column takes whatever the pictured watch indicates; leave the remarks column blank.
3:16
